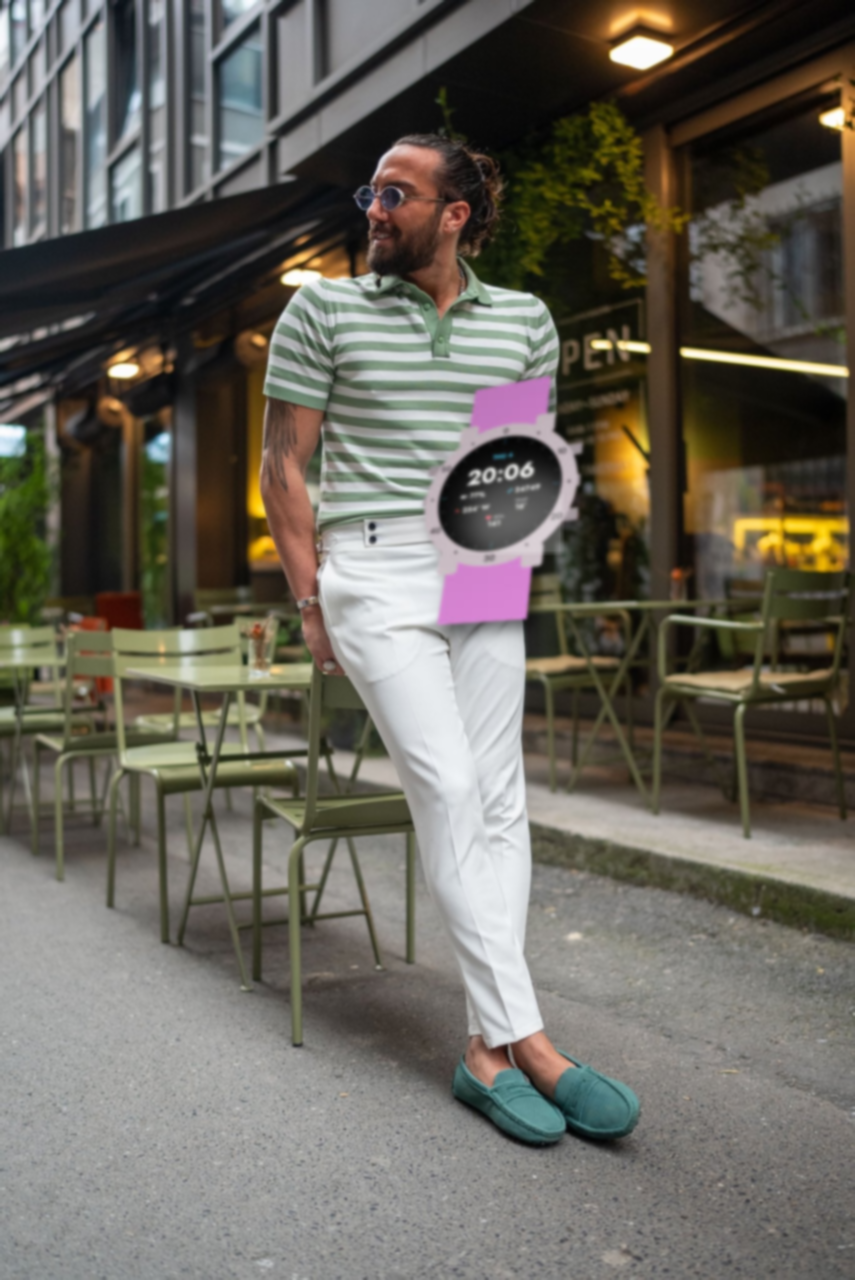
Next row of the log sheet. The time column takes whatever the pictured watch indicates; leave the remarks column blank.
20:06
